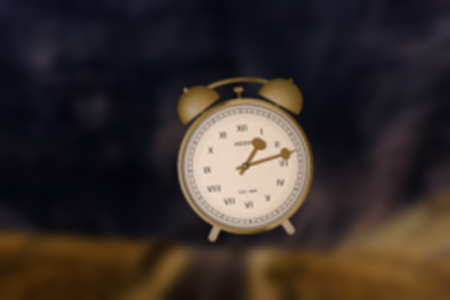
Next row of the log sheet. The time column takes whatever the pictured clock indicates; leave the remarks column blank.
1:13
